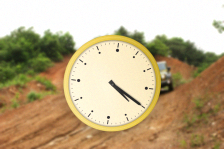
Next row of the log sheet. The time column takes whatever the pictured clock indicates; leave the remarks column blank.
4:20
